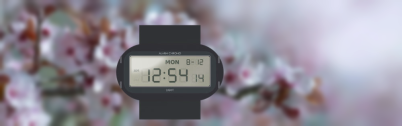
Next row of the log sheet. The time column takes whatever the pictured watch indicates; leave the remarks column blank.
12:54:14
